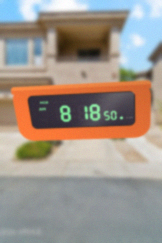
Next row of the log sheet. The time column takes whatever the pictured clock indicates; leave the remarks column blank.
8:18
